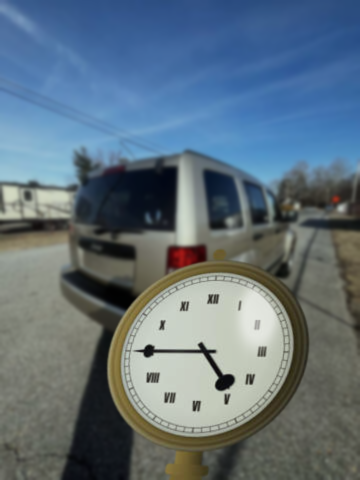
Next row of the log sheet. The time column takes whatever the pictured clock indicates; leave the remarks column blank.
4:45
